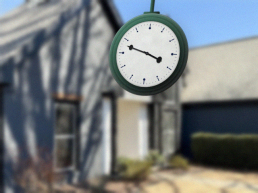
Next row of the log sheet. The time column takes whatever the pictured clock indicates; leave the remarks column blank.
3:48
